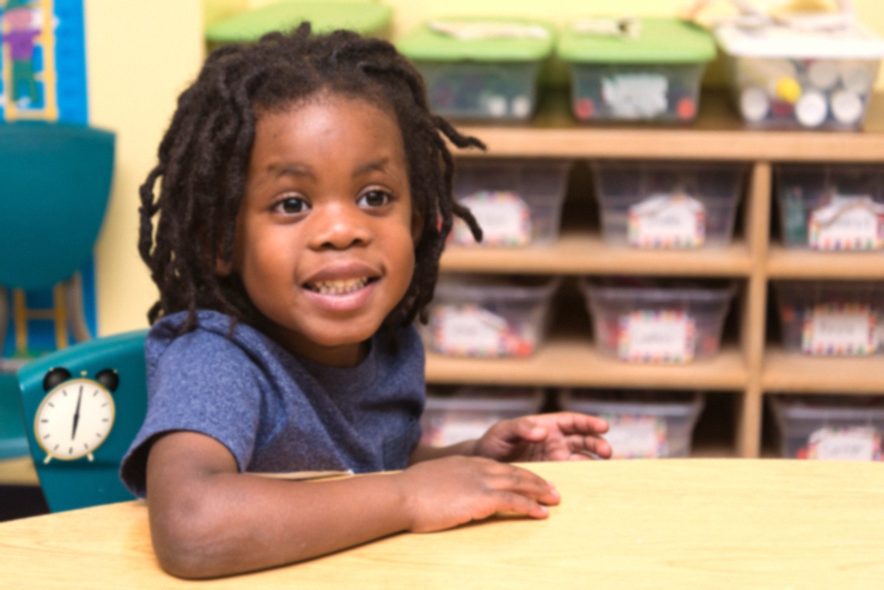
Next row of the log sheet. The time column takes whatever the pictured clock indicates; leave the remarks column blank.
6:00
